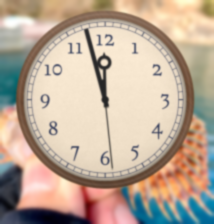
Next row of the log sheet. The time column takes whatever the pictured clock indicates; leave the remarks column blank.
11:57:29
